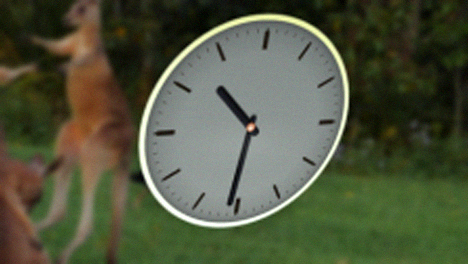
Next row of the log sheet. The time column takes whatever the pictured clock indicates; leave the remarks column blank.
10:31
